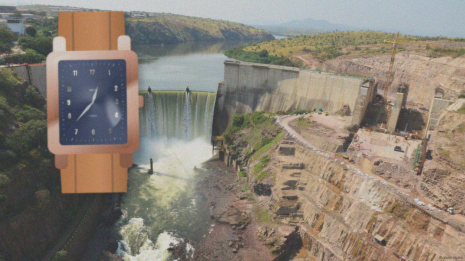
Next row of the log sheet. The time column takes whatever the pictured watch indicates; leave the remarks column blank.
12:37
